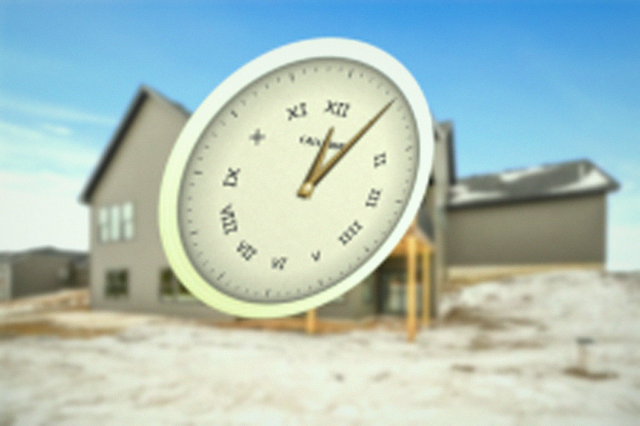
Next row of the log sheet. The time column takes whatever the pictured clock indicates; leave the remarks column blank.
12:05
